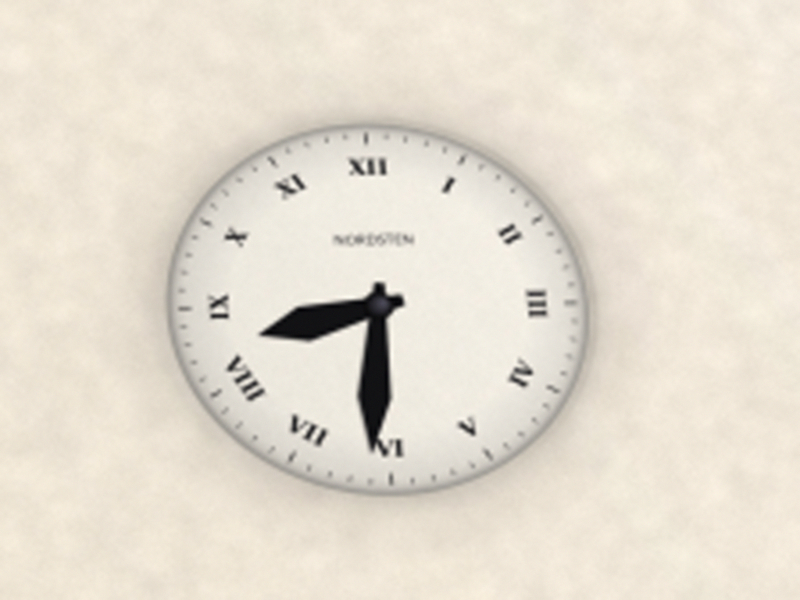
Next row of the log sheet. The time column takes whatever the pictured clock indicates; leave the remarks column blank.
8:31
